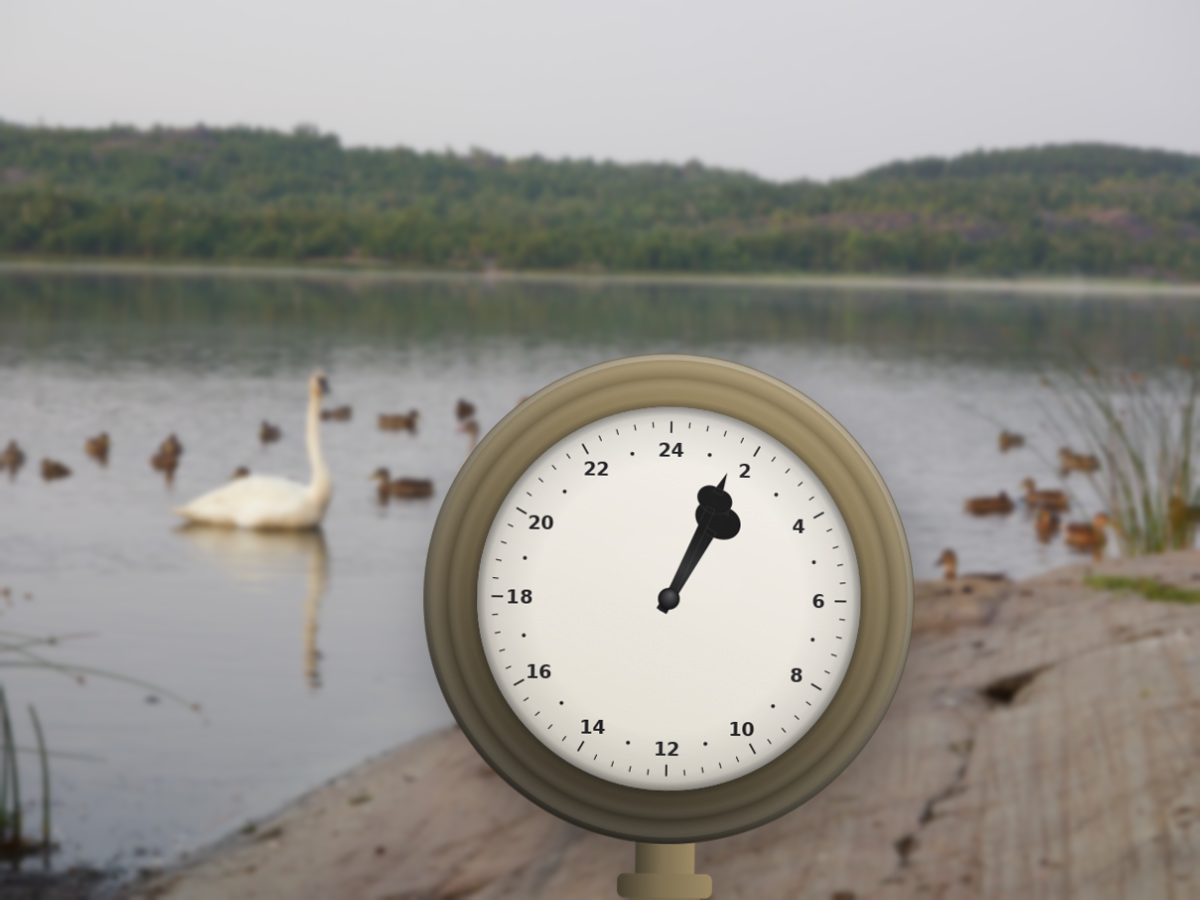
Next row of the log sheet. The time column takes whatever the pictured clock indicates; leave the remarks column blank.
2:04
